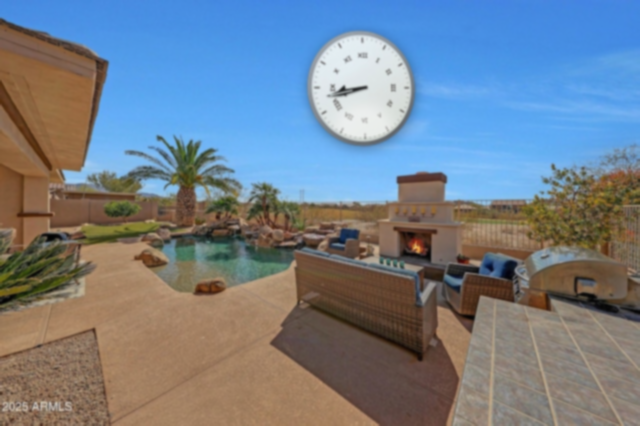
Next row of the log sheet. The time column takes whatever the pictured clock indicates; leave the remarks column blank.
8:43
